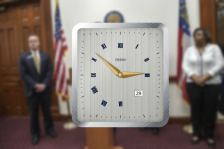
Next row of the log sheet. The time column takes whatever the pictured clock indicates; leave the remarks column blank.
2:52
